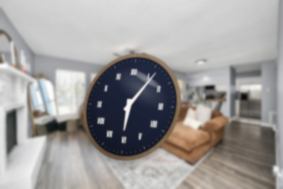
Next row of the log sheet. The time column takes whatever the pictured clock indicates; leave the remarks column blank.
6:06
